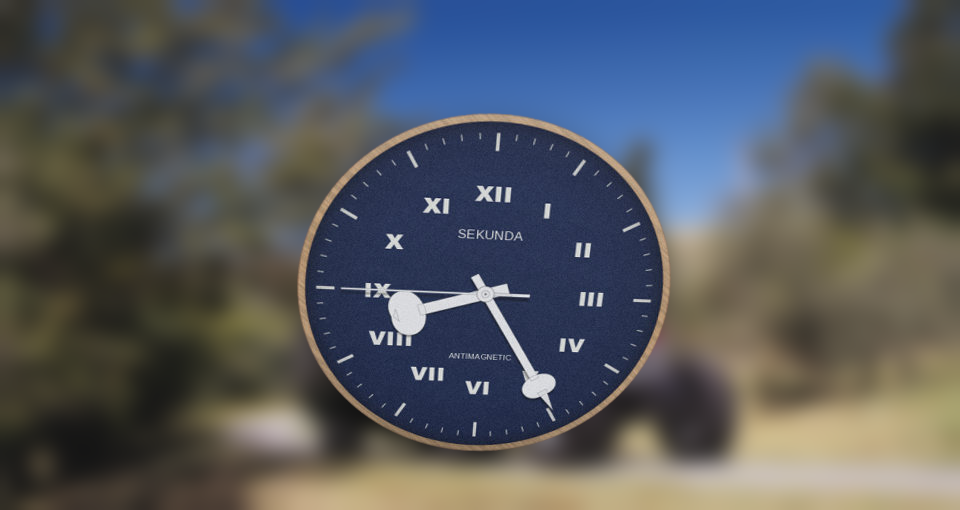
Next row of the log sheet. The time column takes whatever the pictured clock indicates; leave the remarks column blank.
8:24:45
